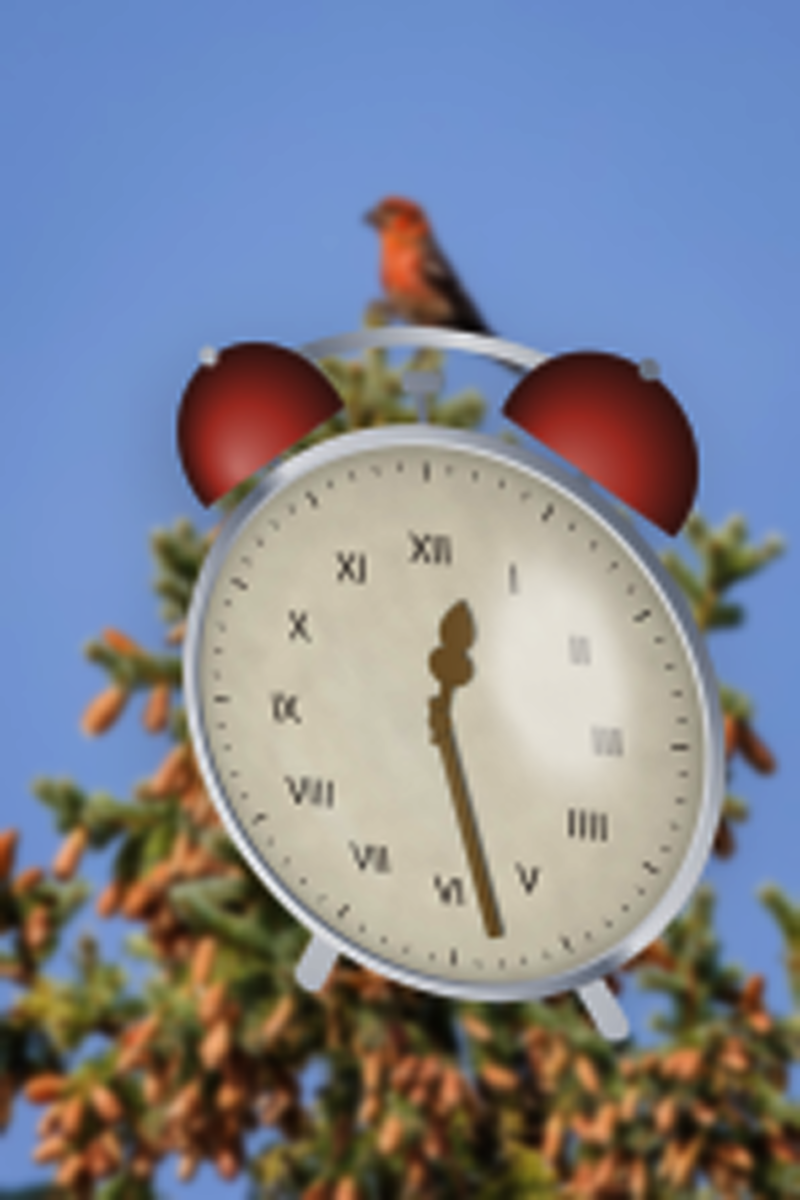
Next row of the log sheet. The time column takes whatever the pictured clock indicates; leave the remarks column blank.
12:28
